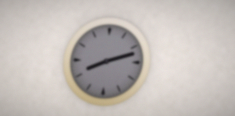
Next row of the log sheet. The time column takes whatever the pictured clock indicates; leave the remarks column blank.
8:12
